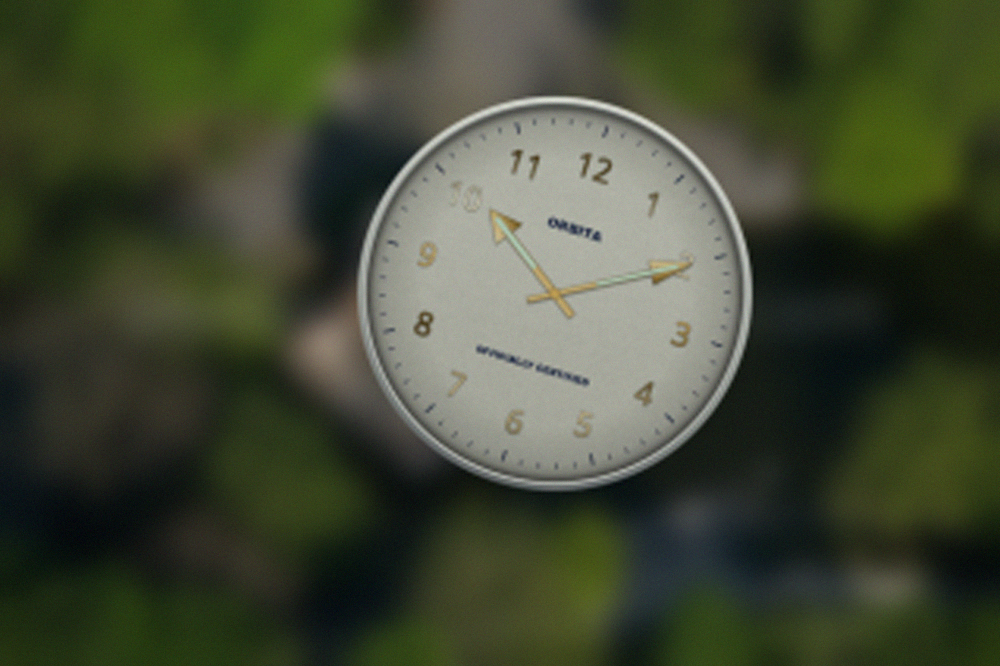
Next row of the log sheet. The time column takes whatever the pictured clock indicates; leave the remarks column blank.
10:10
